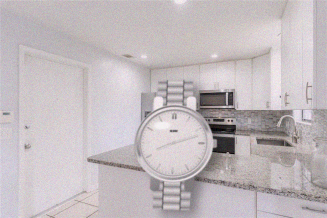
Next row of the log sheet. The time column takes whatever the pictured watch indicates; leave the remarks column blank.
8:12
